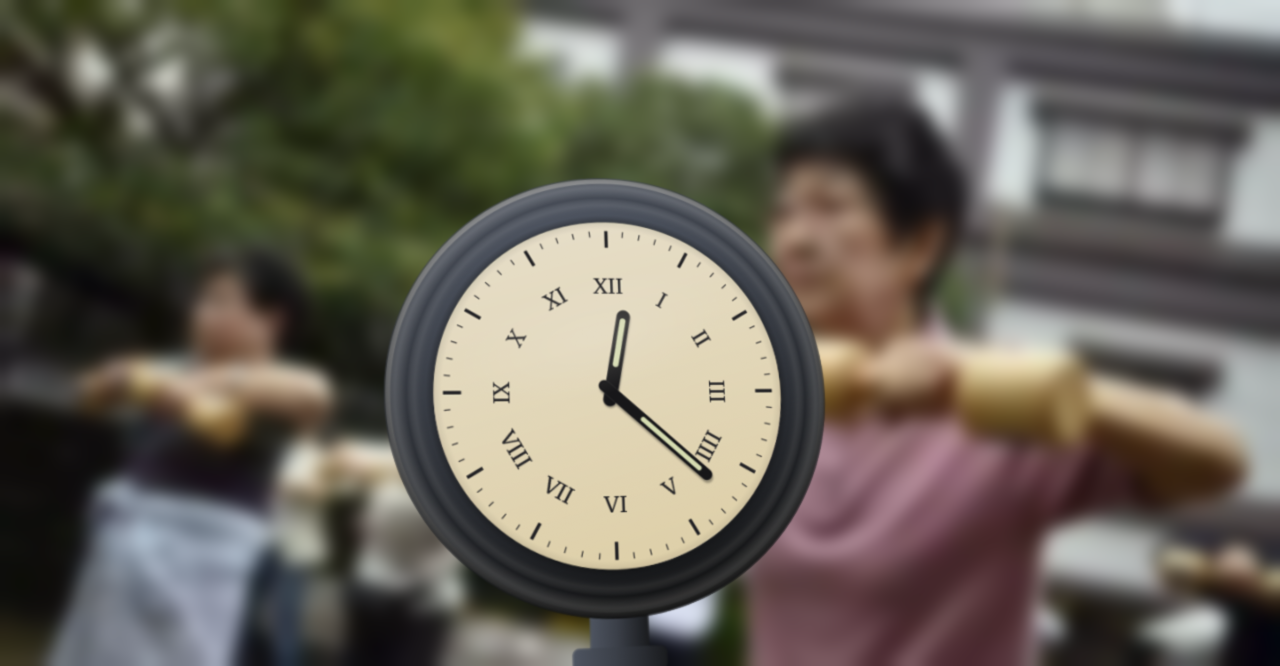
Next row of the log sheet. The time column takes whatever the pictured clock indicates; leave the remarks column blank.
12:22
